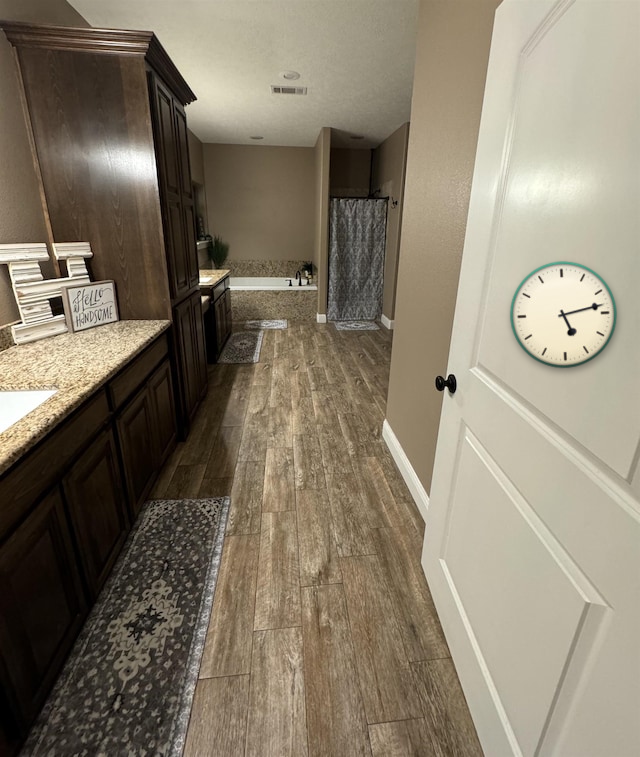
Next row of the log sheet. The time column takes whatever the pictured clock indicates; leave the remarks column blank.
5:13
